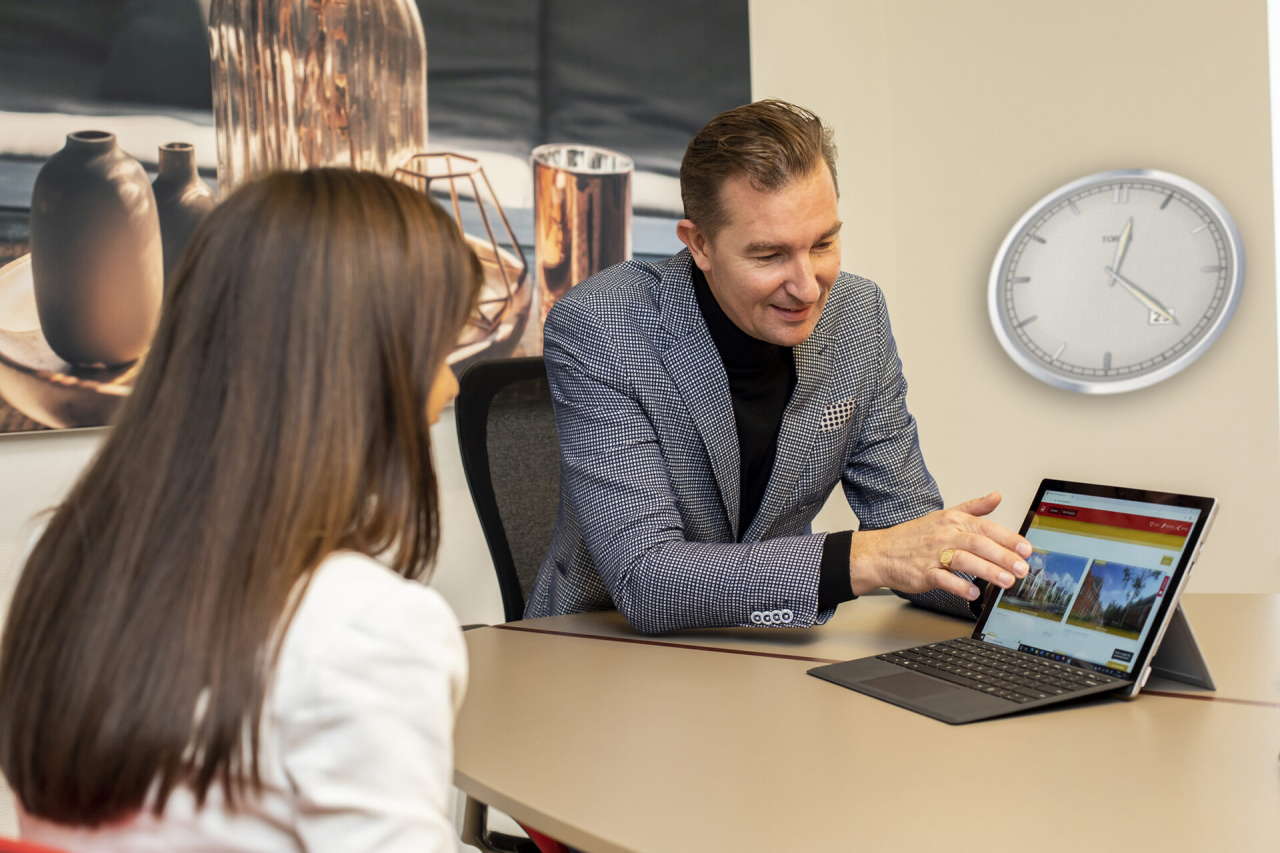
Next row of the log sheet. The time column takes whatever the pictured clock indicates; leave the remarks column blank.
12:22
